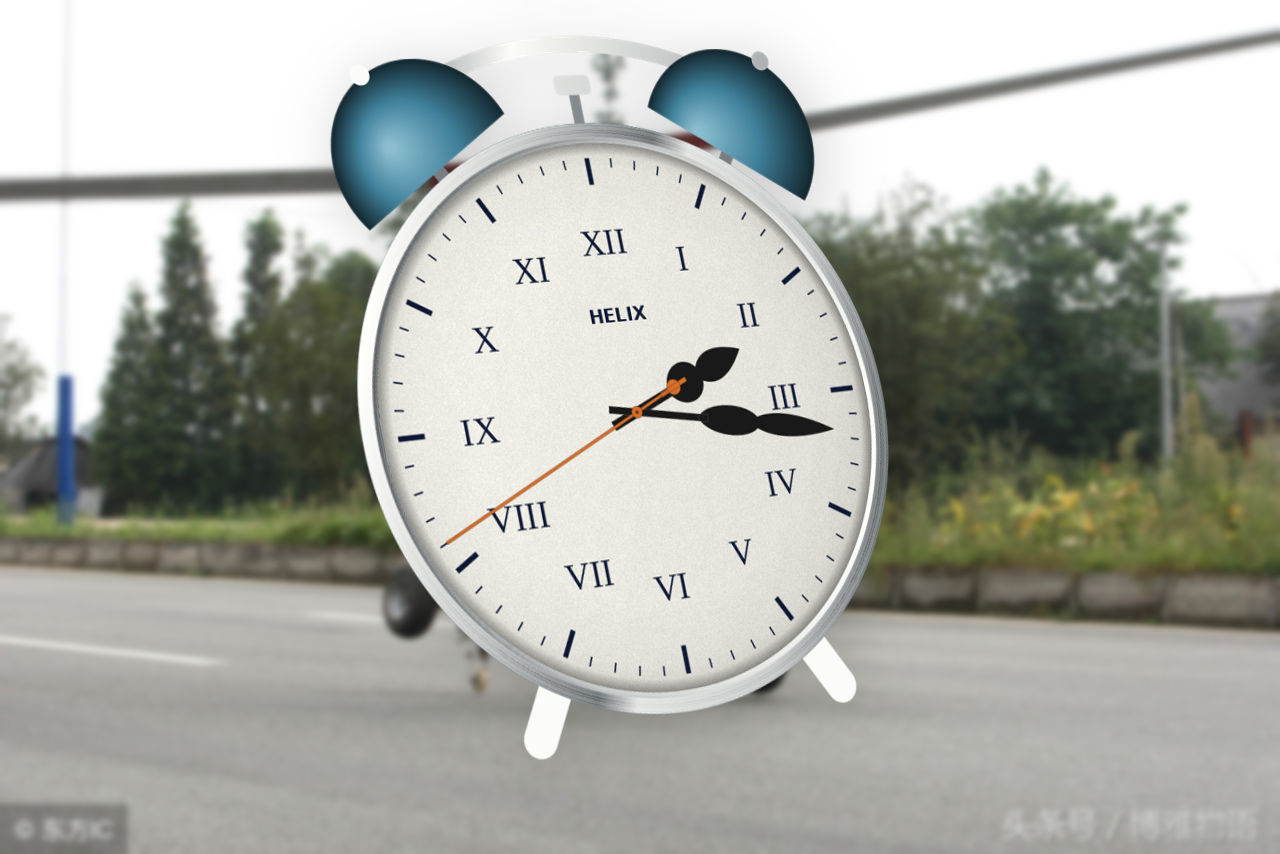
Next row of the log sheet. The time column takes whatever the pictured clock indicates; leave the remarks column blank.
2:16:41
